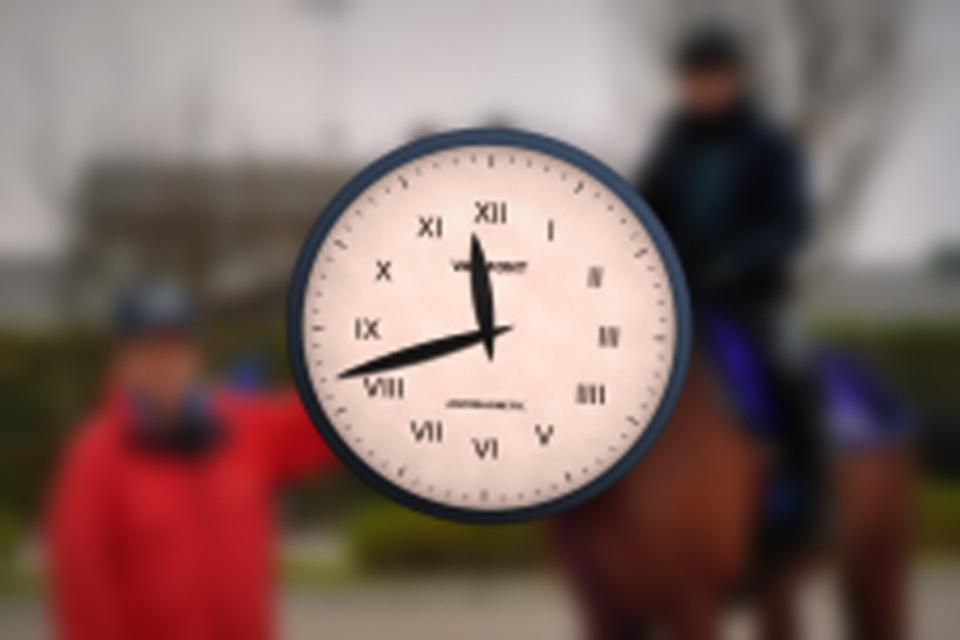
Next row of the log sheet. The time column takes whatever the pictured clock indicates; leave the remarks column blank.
11:42
